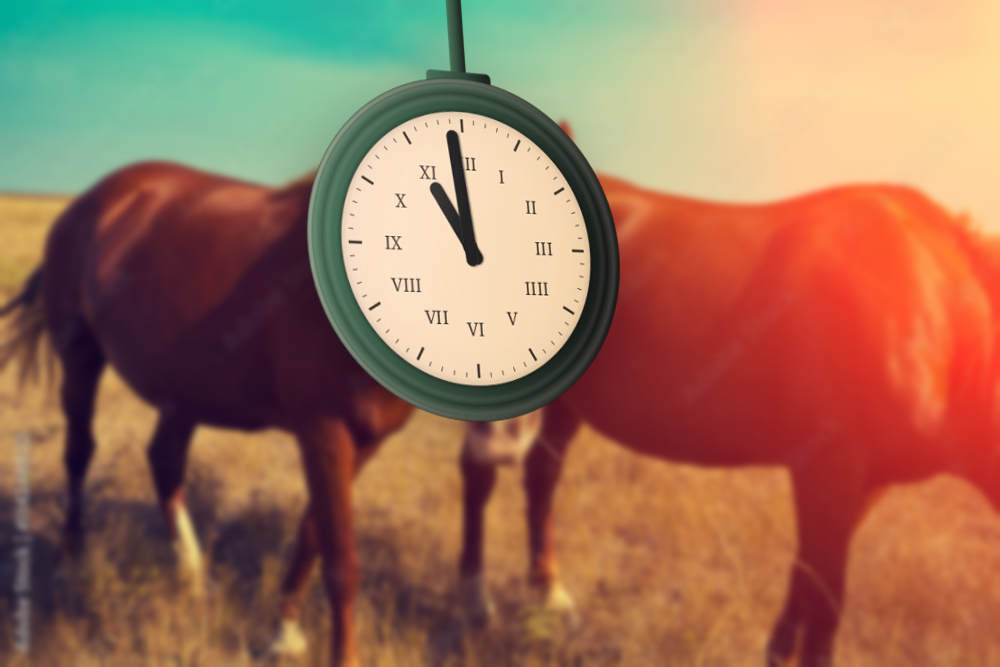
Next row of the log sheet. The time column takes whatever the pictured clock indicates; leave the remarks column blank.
10:59
